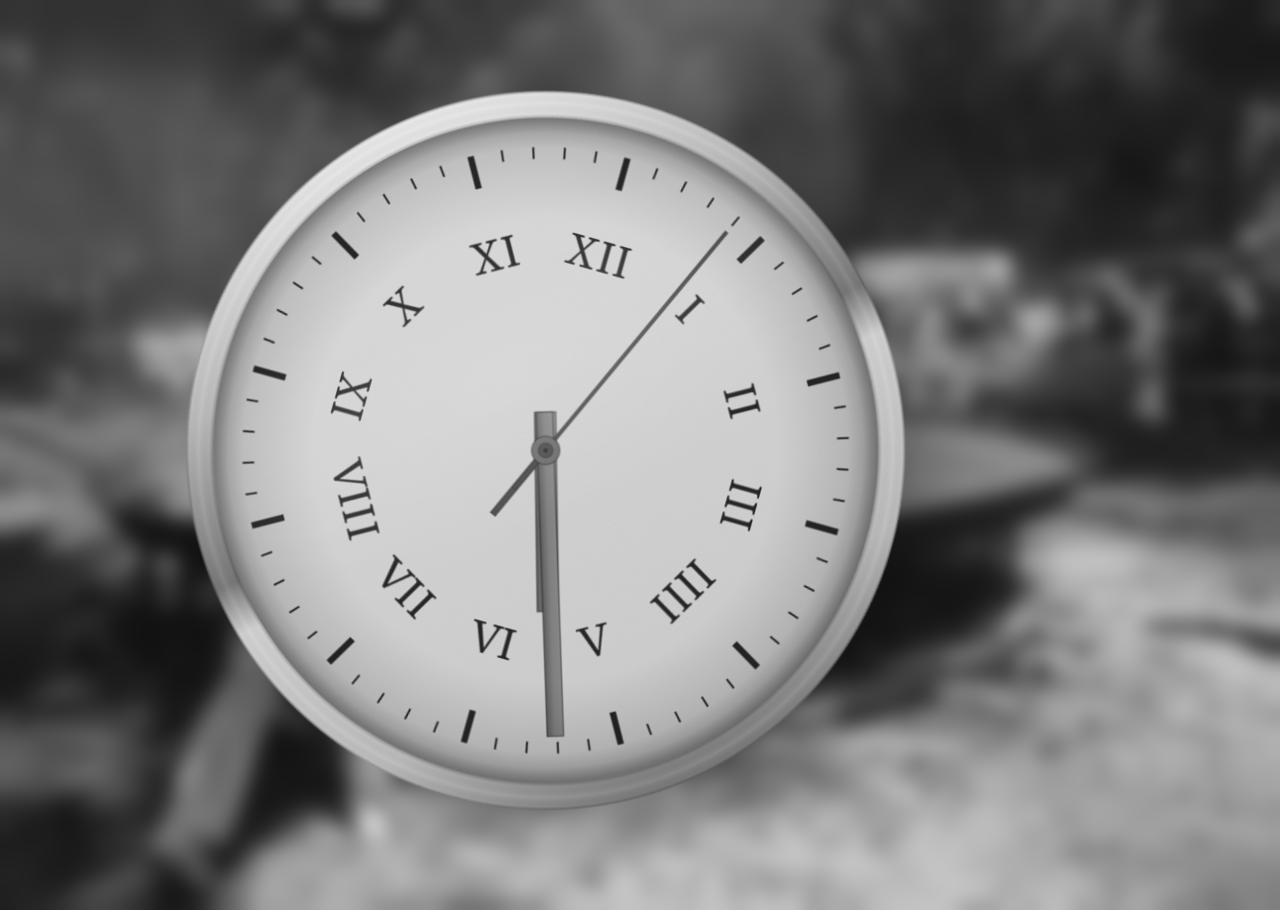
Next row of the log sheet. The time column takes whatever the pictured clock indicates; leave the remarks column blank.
5:27:04
